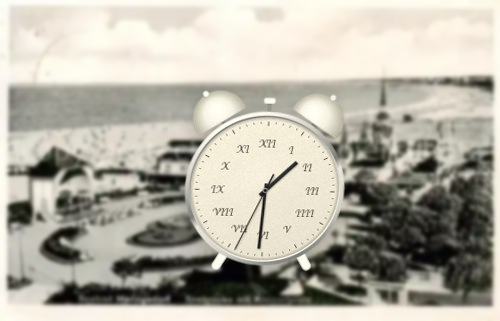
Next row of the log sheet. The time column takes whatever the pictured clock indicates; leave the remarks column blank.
1:30:34
